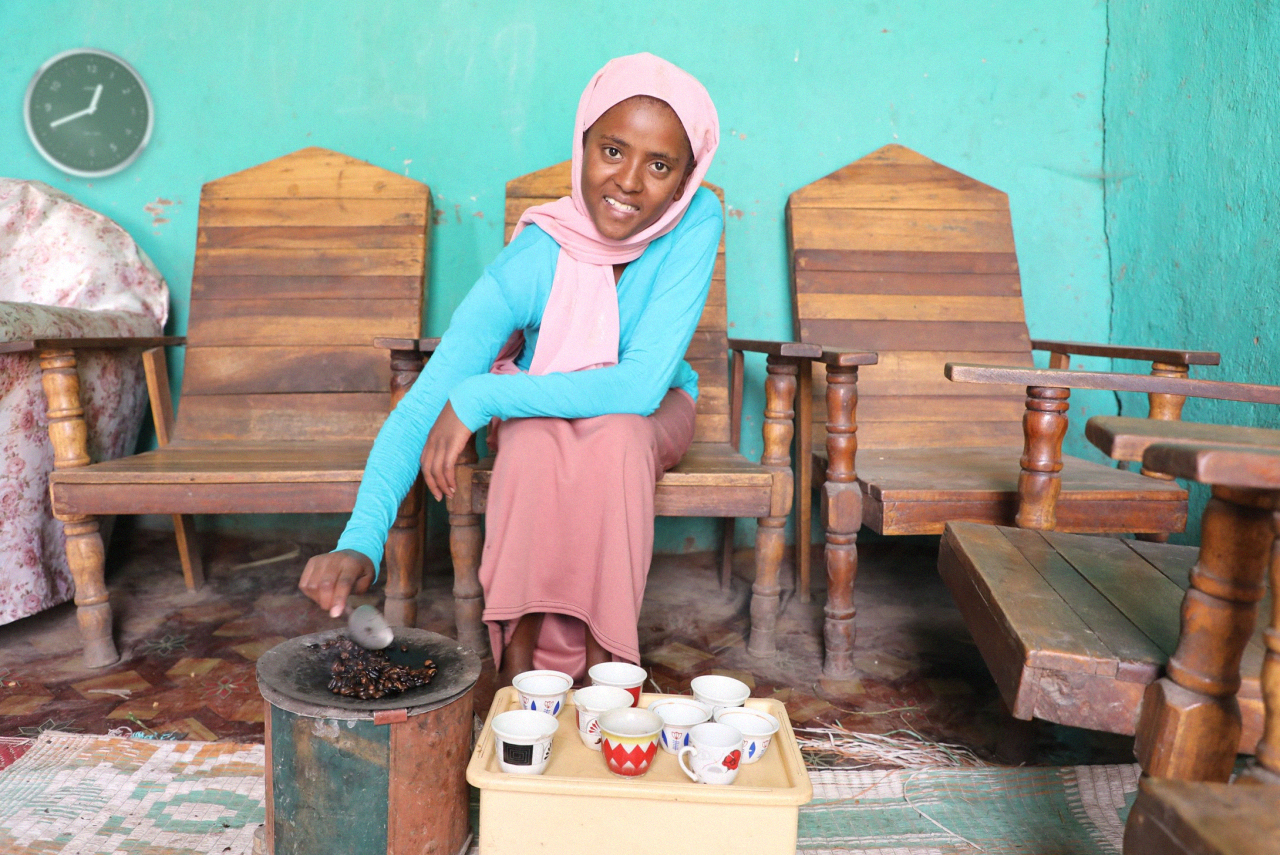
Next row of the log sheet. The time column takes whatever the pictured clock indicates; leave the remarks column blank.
12:41
